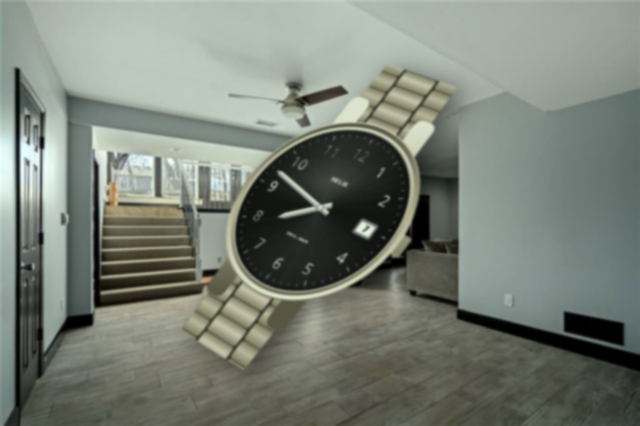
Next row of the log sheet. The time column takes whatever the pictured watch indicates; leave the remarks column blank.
7:47
